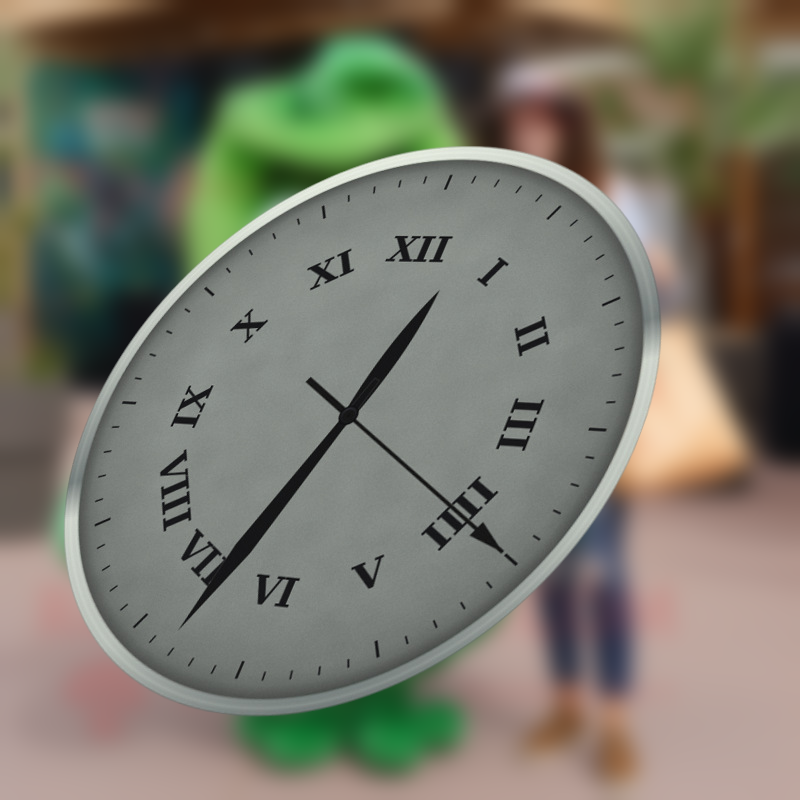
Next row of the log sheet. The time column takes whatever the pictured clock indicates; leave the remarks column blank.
12:33:20
